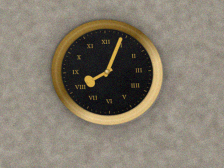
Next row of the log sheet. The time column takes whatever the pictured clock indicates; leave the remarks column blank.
8:04
